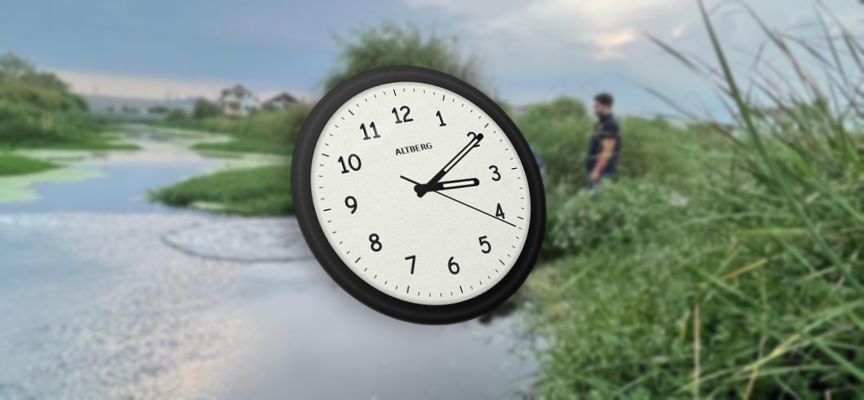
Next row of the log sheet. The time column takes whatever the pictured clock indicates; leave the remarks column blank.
3:10:21
